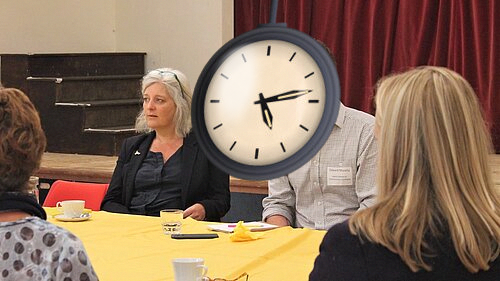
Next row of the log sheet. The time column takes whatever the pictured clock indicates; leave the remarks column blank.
5:13
